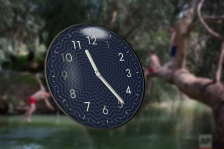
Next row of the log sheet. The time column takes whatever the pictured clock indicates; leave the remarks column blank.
11:24
